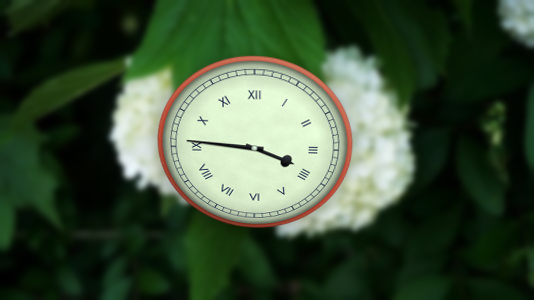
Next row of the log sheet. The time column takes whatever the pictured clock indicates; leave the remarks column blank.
3:46
